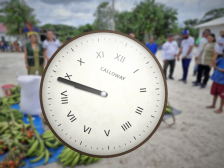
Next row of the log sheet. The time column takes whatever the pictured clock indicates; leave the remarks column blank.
8:44
